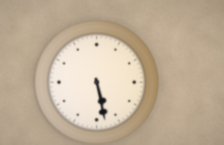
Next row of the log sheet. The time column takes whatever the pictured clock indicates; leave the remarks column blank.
5:28
